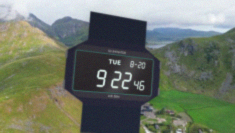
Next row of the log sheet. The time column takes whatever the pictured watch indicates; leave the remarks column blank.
9:22:46
